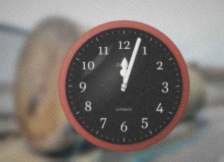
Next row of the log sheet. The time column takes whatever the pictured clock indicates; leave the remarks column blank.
12:03
